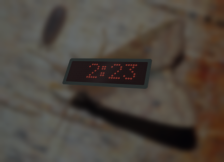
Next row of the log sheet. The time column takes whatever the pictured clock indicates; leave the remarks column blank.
2:23
